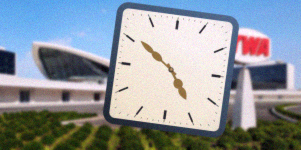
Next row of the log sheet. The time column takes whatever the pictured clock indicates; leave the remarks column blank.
4:51
